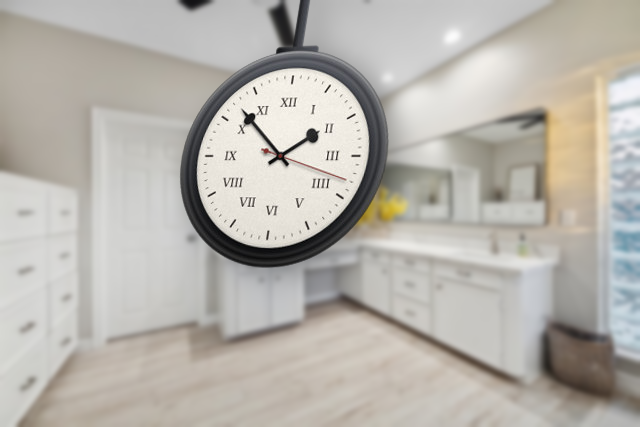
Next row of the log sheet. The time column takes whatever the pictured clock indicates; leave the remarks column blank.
1:52:18
